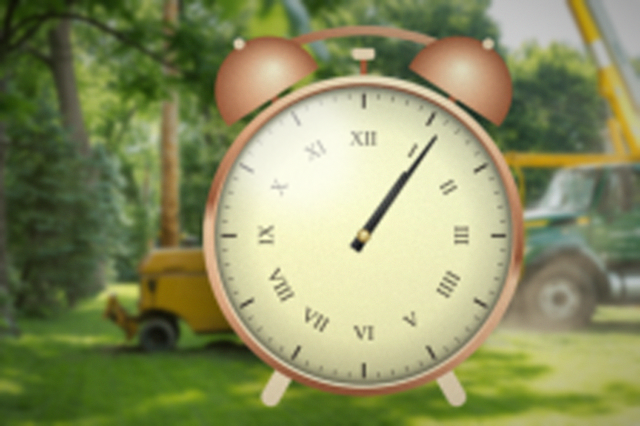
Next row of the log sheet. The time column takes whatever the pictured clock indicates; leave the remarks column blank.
1:06
